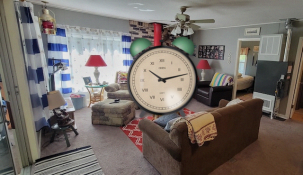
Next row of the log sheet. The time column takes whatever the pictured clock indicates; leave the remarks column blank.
10:13
